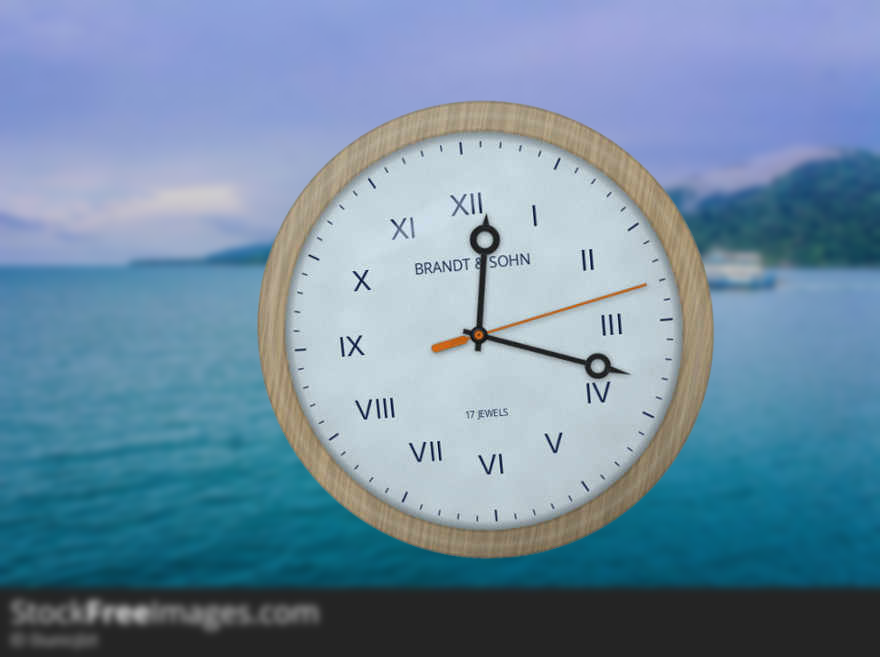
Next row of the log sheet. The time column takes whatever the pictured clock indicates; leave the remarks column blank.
12:18:13
